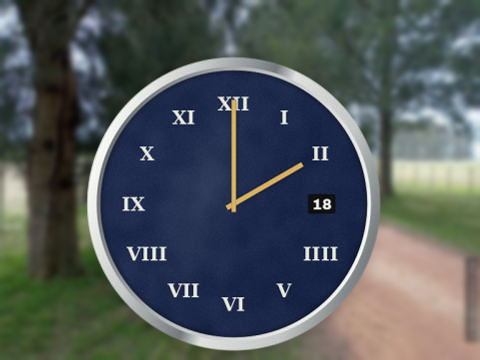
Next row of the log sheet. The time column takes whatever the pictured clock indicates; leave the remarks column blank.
2:00
